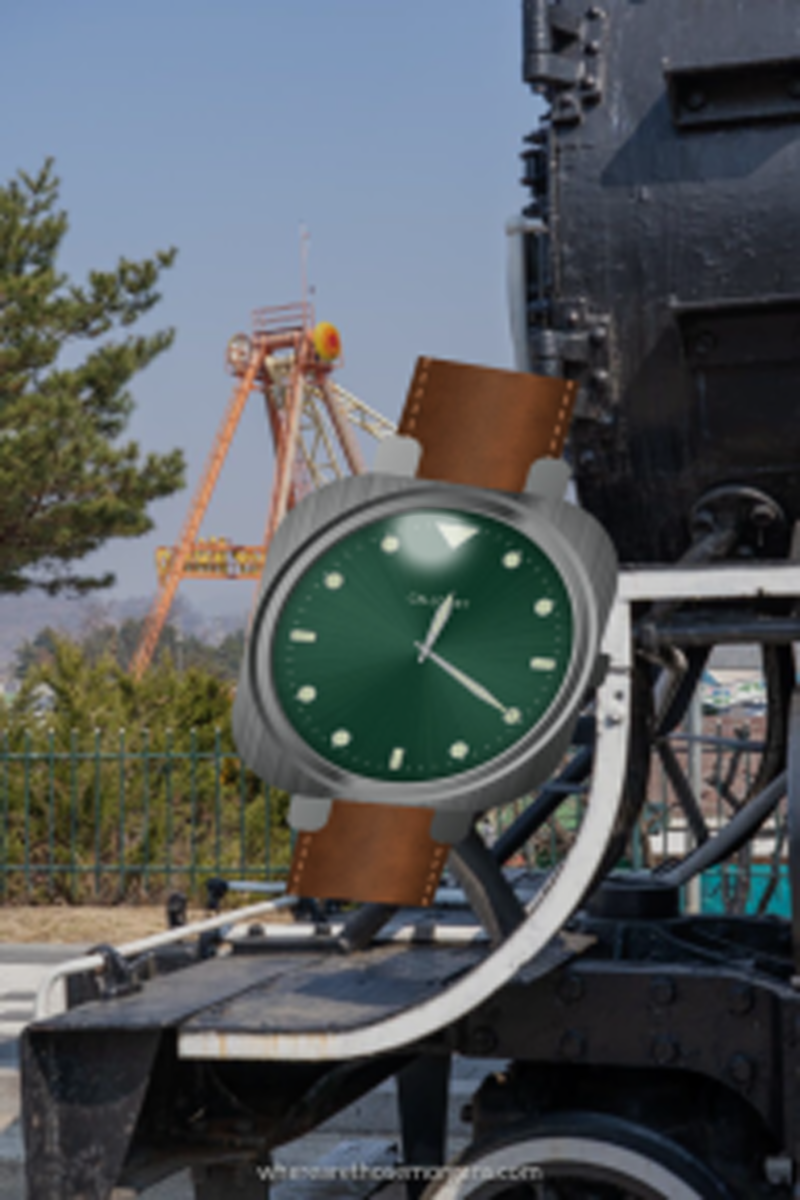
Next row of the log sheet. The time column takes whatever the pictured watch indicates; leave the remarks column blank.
12:20
